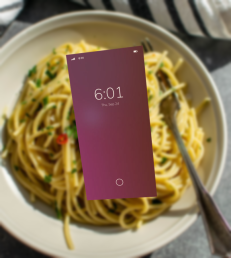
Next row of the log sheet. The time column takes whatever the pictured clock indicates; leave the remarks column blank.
6:01
